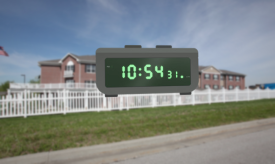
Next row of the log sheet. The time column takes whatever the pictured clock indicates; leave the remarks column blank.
10:54:31
